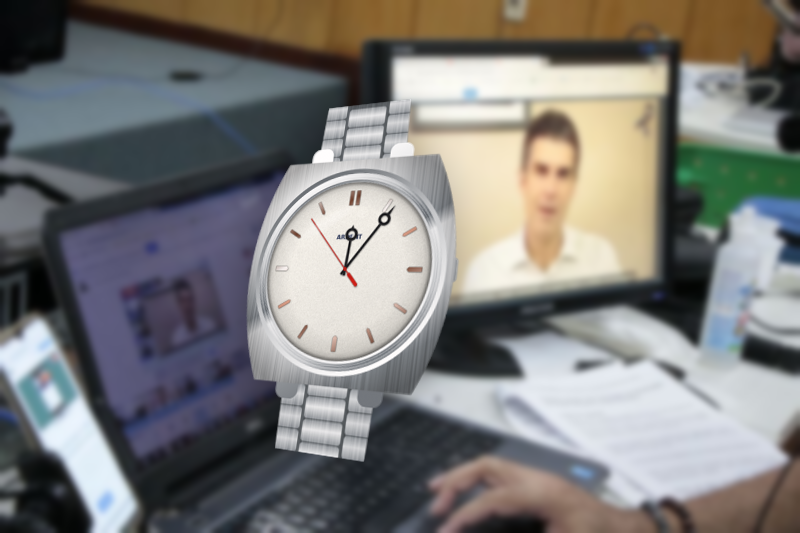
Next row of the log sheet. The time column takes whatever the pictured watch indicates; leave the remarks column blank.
12:05:53
